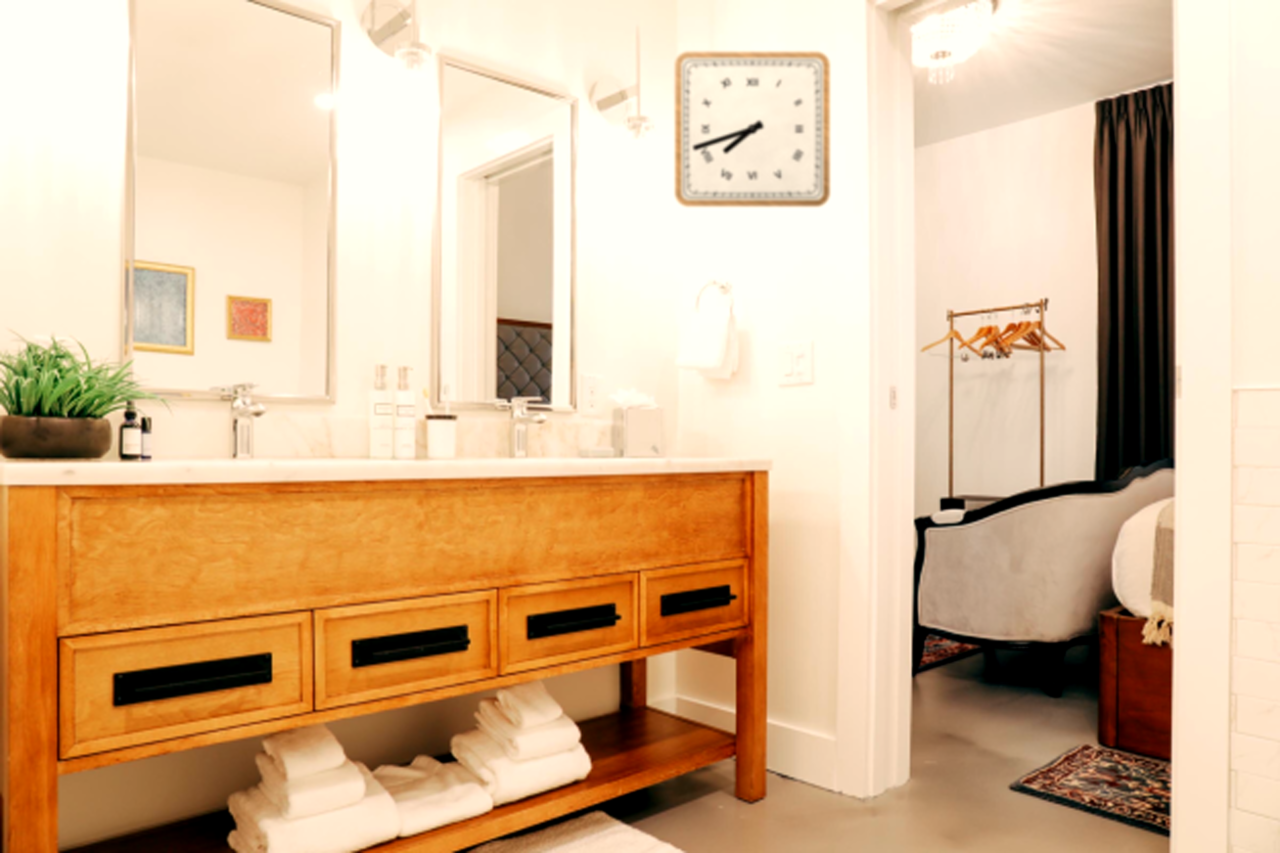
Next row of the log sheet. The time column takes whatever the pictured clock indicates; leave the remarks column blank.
7:42
